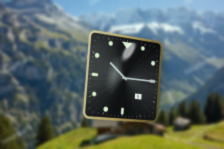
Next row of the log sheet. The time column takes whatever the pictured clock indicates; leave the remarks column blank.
10:15
